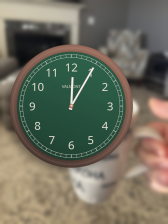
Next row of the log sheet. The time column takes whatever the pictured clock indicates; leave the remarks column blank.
12:05
